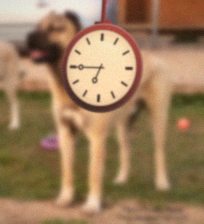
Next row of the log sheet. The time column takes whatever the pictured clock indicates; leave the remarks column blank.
6:45
